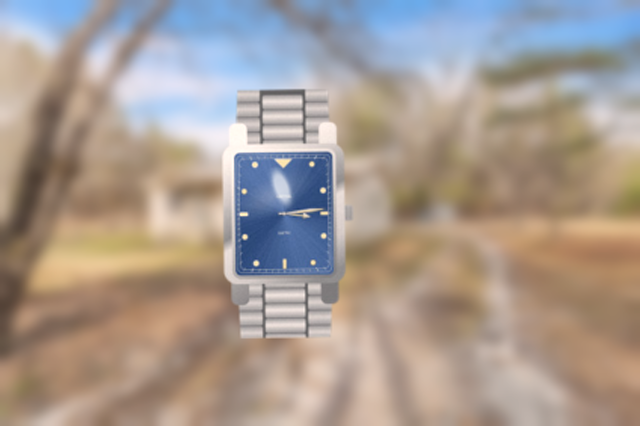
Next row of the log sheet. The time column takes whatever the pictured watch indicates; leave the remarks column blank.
3:14
